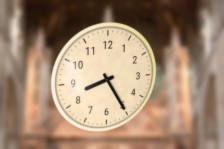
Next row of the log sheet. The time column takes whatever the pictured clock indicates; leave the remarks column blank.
8:25
